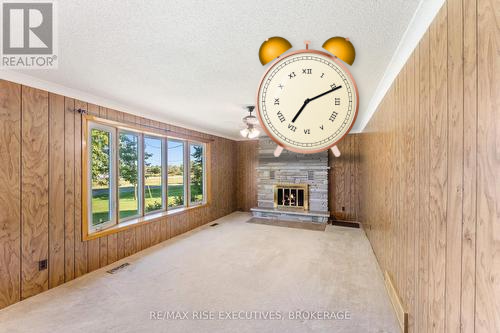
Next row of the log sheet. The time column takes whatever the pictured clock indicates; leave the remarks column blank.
7:11
